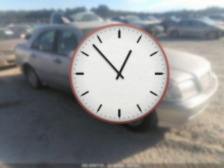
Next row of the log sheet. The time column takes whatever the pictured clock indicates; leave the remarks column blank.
12:53
